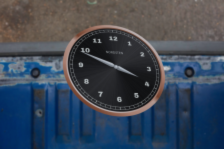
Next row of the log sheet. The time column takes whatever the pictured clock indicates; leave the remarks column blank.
3:49
